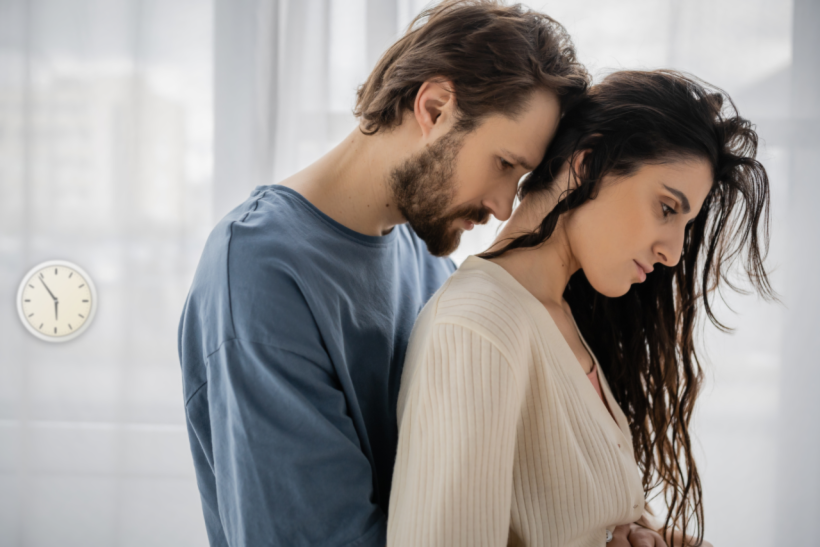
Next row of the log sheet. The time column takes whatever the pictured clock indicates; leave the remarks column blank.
5:54
